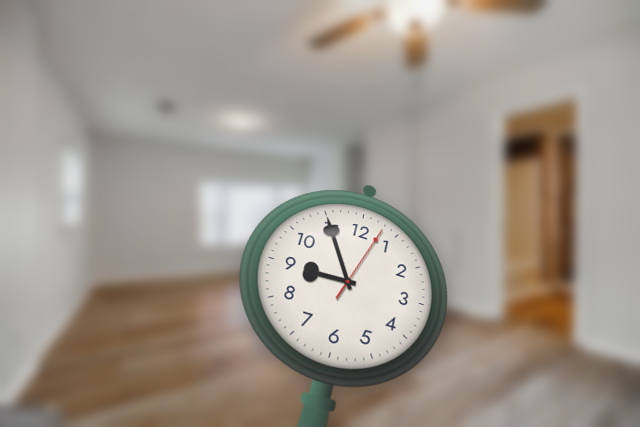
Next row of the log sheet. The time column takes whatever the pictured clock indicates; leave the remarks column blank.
8:55:03
